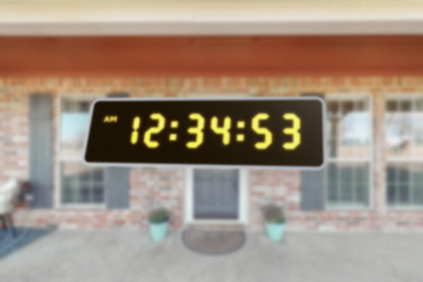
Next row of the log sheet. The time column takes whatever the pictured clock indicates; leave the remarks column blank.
12:34:53
